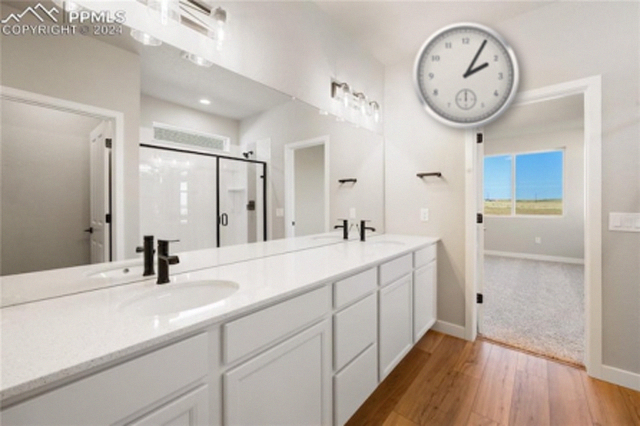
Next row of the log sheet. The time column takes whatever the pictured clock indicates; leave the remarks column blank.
2:05
